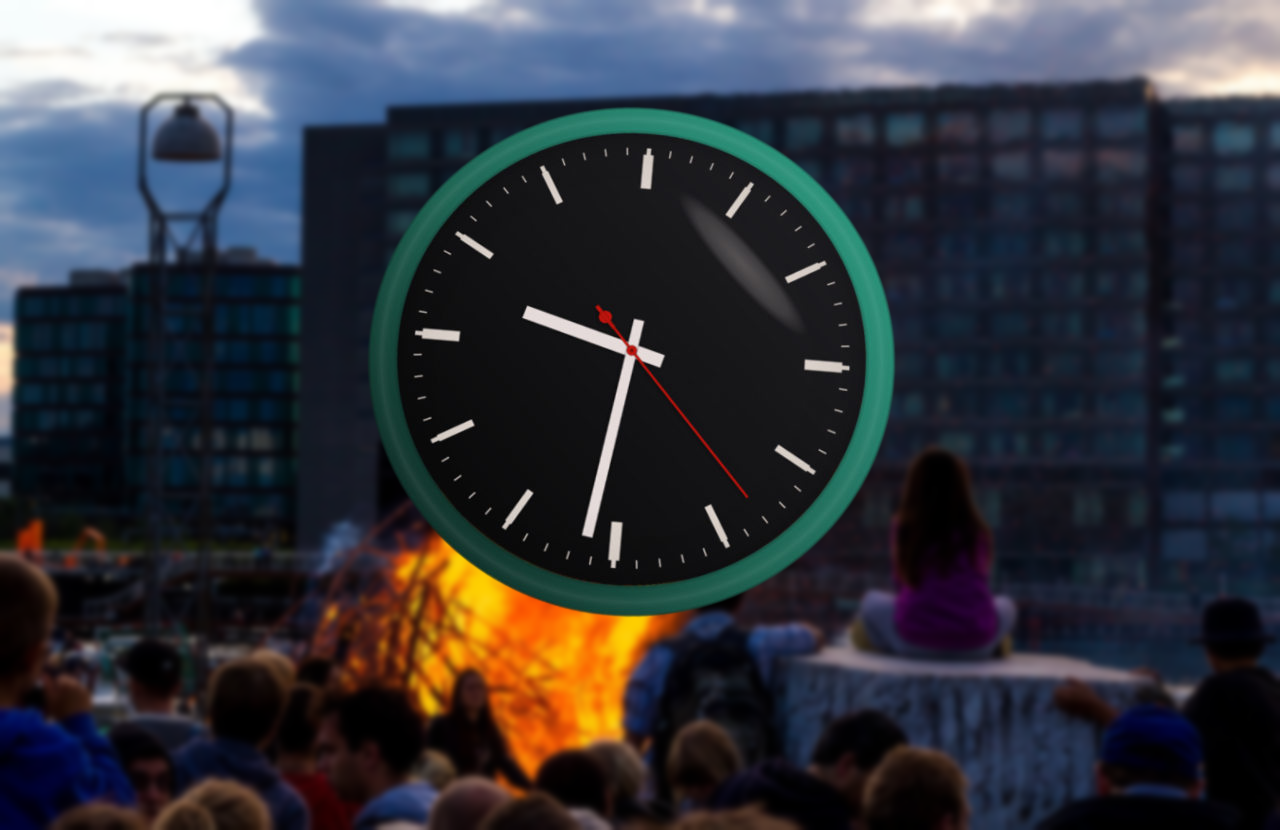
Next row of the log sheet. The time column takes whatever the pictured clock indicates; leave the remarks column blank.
9:31:23
